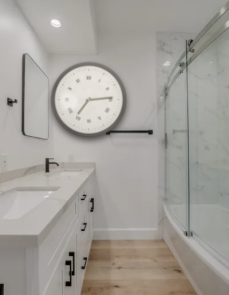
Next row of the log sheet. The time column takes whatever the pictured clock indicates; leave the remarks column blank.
7:14
